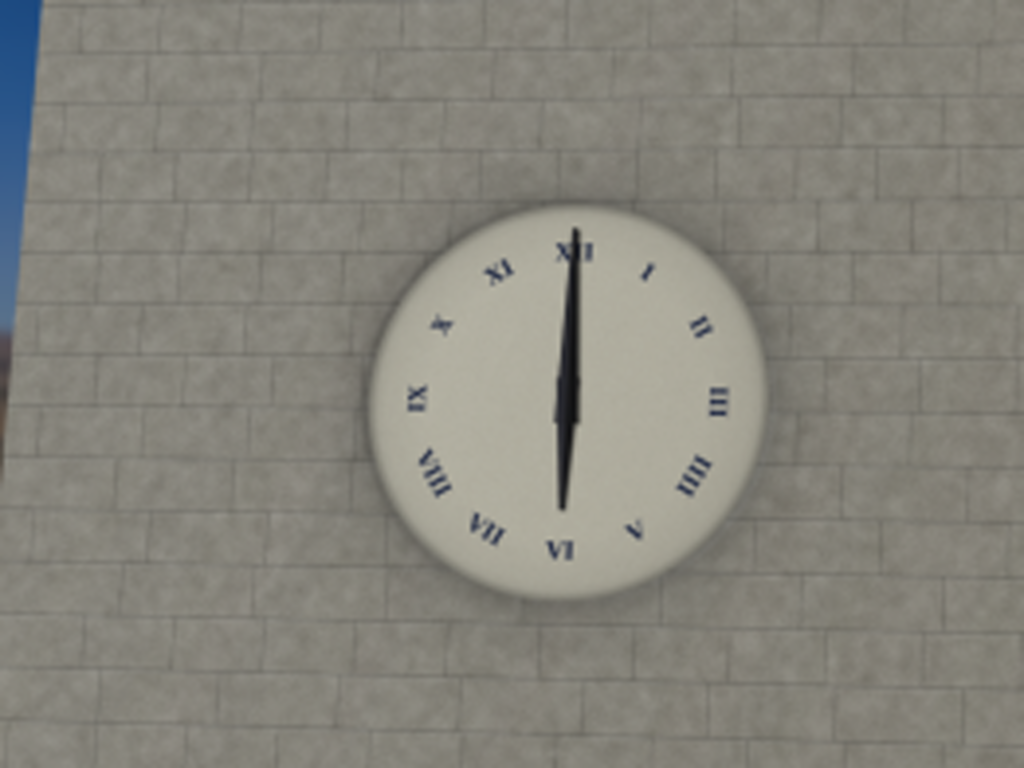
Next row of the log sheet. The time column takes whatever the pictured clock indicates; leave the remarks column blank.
6:00
